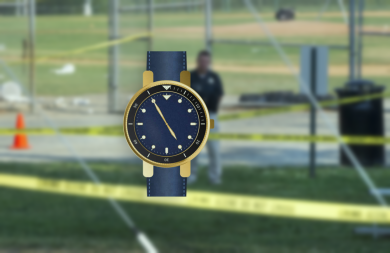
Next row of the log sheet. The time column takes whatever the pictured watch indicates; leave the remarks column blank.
4:55
